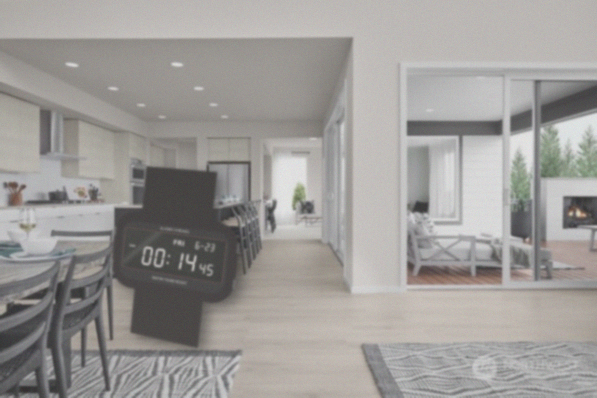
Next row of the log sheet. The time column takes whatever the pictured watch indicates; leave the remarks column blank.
0:14
